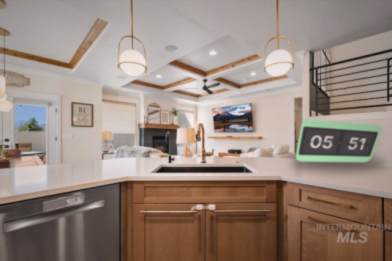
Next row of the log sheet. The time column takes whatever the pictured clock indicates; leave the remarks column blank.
5:51
